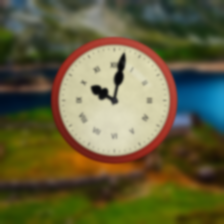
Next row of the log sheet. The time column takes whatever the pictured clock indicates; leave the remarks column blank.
10:02
